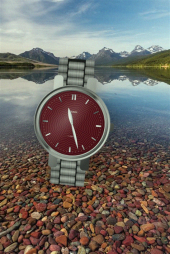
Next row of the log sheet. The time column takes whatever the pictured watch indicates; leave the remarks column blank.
11:27
